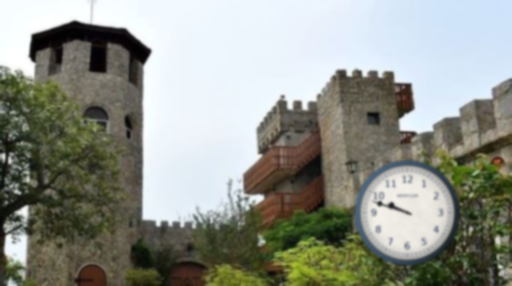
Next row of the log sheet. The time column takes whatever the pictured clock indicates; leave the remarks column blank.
9:48
